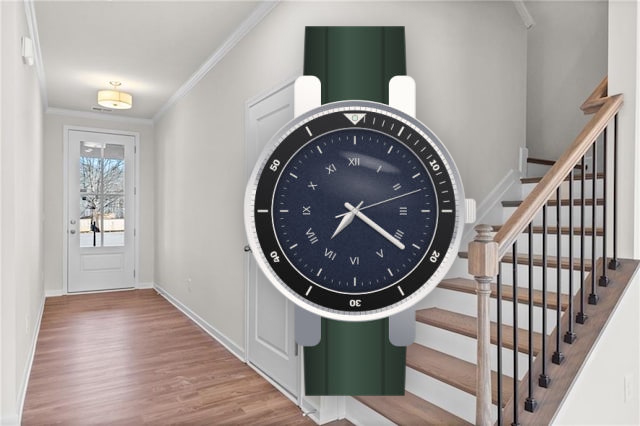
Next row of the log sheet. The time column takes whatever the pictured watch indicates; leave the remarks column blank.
7:21:12
